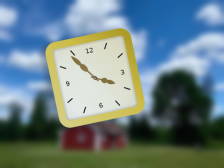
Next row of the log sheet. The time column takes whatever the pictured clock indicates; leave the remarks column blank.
3:54
